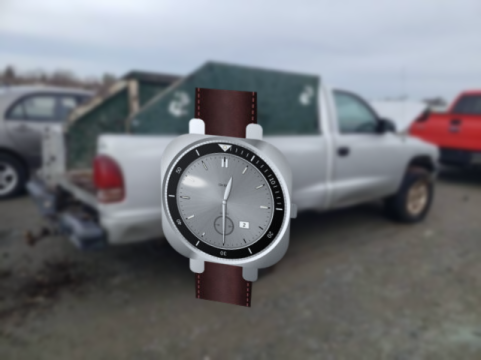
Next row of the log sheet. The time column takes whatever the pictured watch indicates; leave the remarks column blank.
12:30
